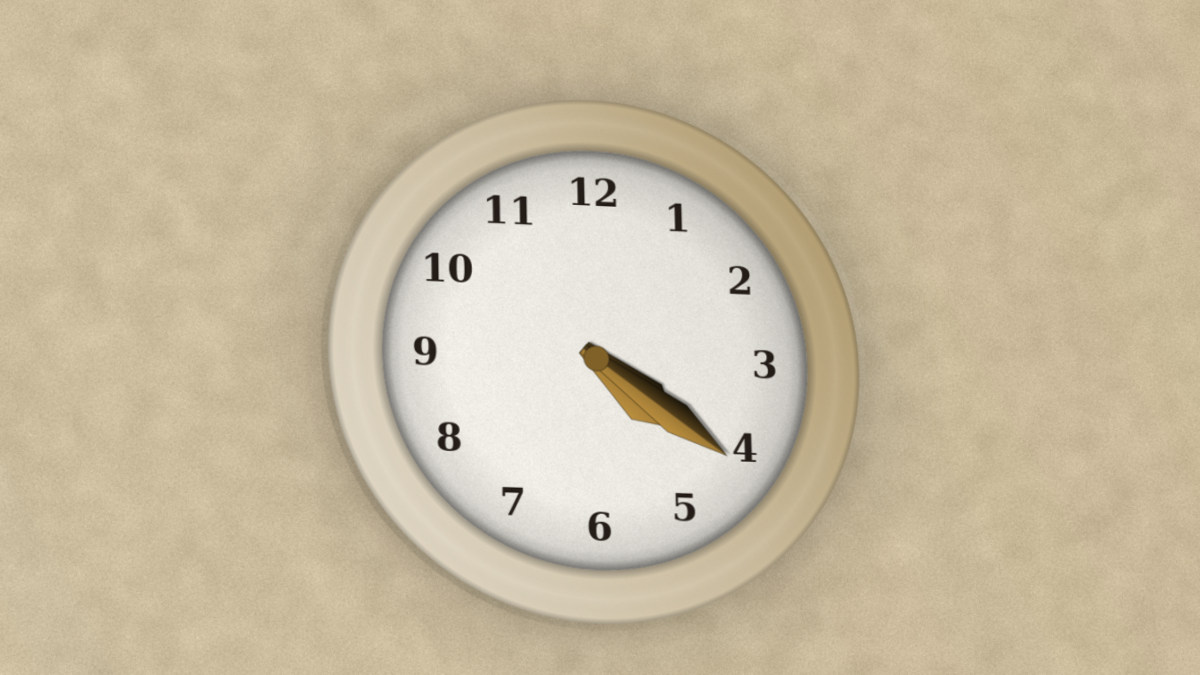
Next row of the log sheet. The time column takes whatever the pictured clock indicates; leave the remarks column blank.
4:21
